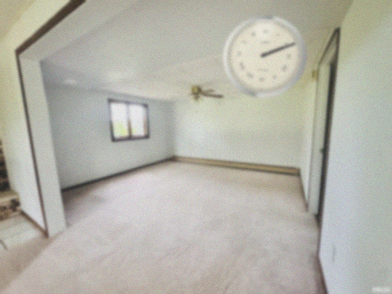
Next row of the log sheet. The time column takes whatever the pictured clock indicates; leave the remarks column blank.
2:11
